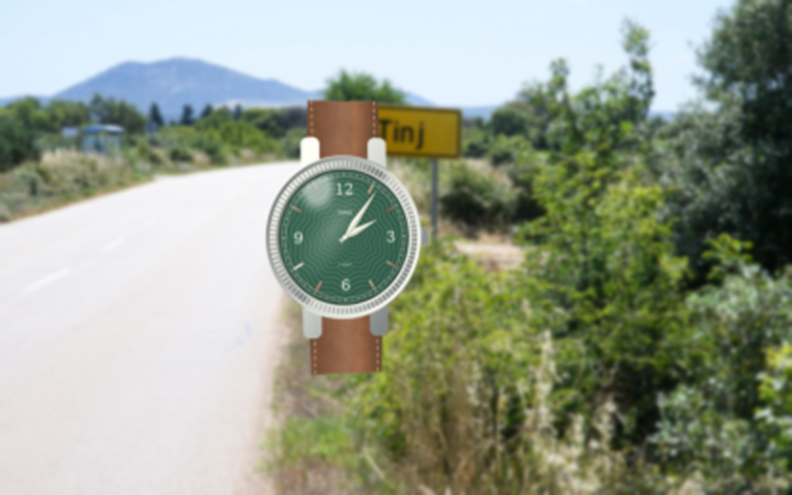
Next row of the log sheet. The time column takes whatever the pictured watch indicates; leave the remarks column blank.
2:06
